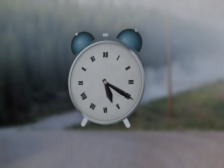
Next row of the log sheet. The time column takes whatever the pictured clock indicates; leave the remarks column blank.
5:20
